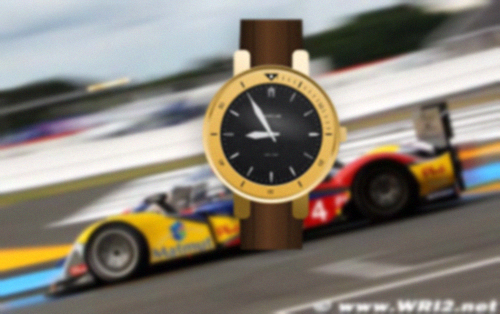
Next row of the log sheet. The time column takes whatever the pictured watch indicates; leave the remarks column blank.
8:55
